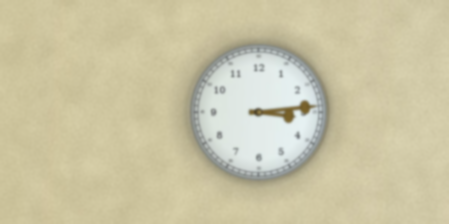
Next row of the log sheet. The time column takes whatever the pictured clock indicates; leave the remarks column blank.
3:14
